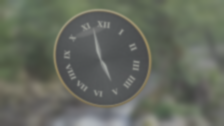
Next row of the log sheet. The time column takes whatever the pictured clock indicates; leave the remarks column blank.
4:57
